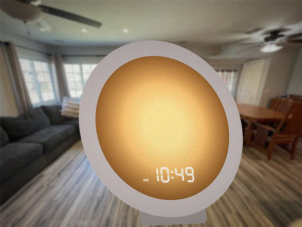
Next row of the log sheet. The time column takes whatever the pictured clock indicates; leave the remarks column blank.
10:49
